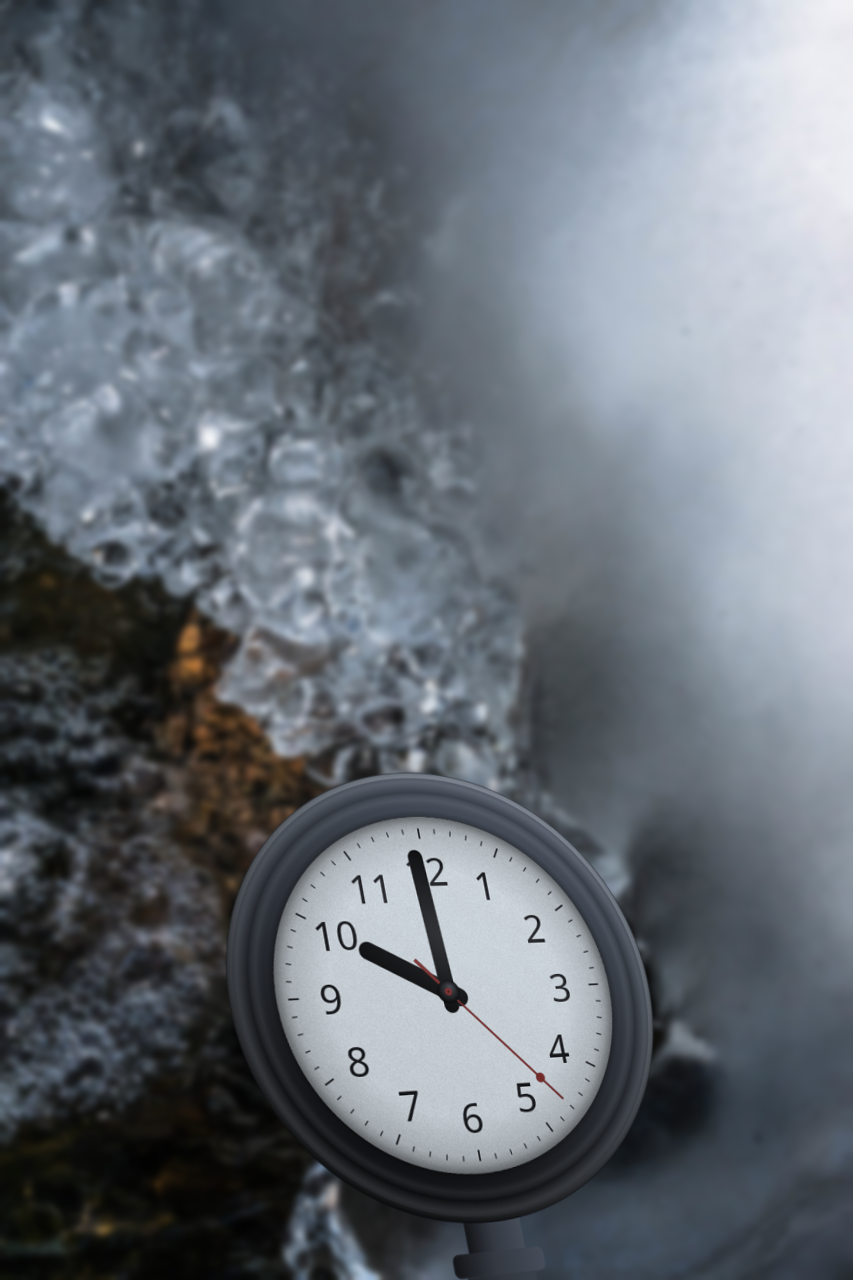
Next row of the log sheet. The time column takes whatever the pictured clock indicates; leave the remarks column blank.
9:59:23
